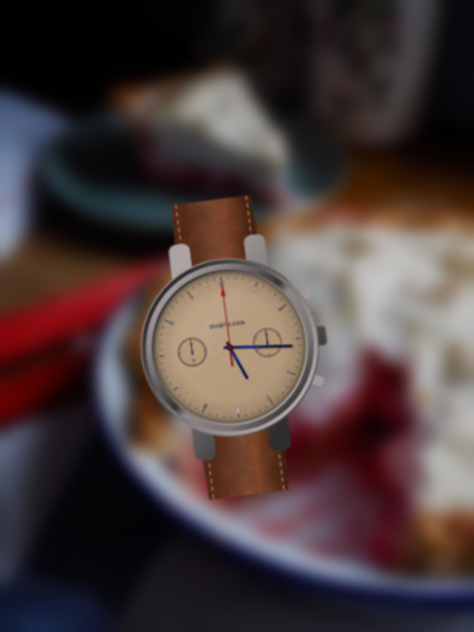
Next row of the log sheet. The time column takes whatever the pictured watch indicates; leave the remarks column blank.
5:16
